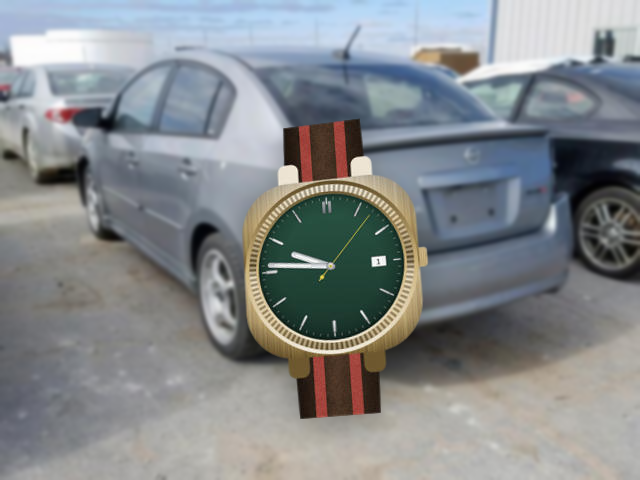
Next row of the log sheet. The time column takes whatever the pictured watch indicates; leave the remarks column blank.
9:46:07
